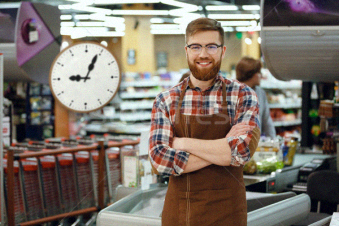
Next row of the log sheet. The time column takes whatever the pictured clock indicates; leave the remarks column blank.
9:04
